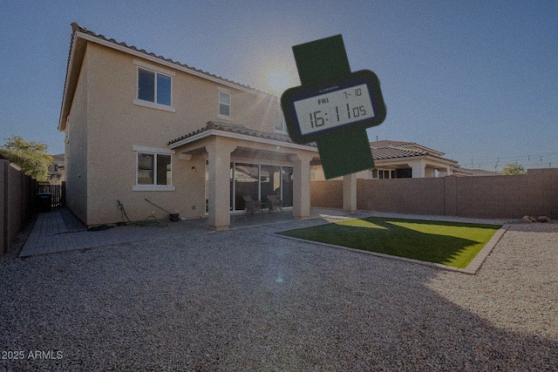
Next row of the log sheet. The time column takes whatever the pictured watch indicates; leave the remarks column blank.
16:11:05
